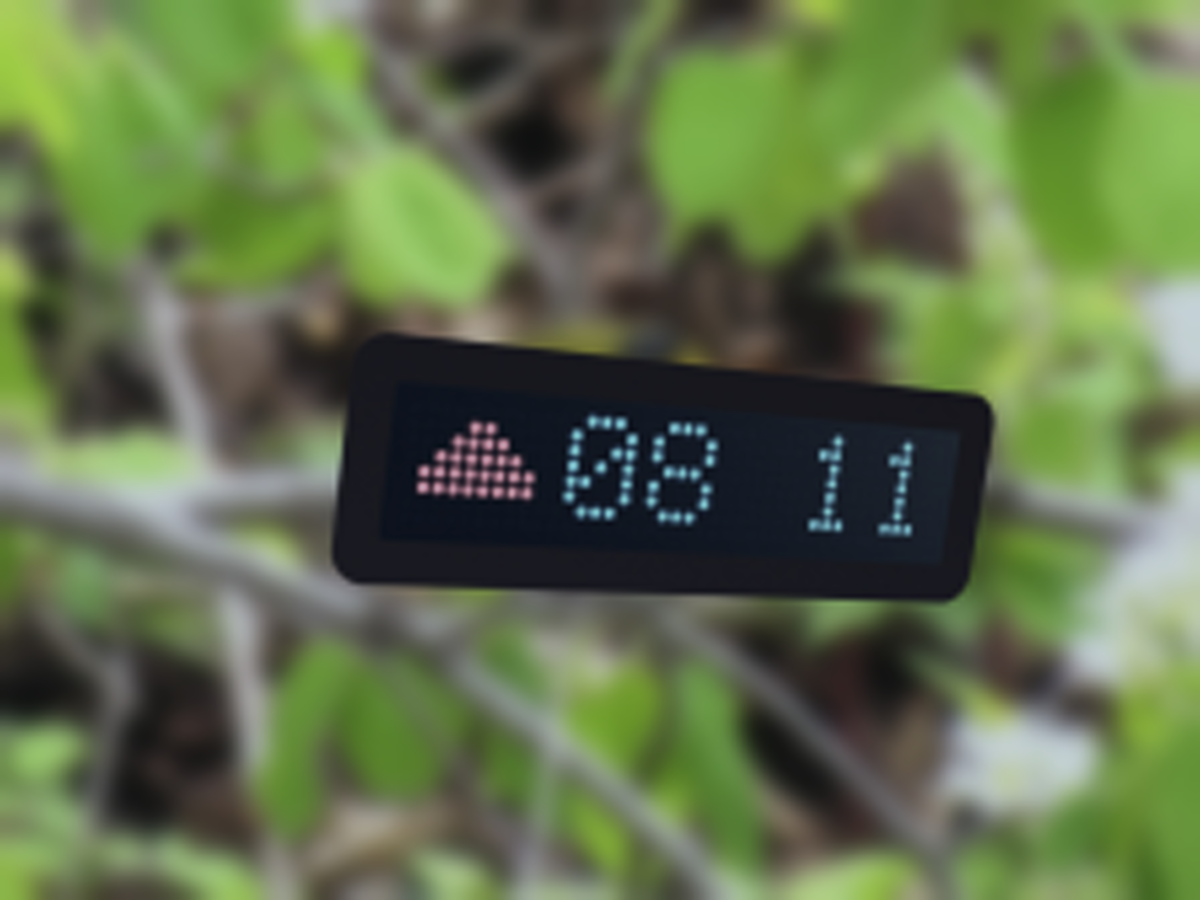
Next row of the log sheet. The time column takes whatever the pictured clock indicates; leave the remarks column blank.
8:11
